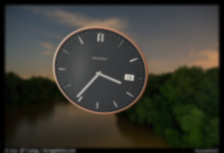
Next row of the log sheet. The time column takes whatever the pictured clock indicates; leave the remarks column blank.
3:36
